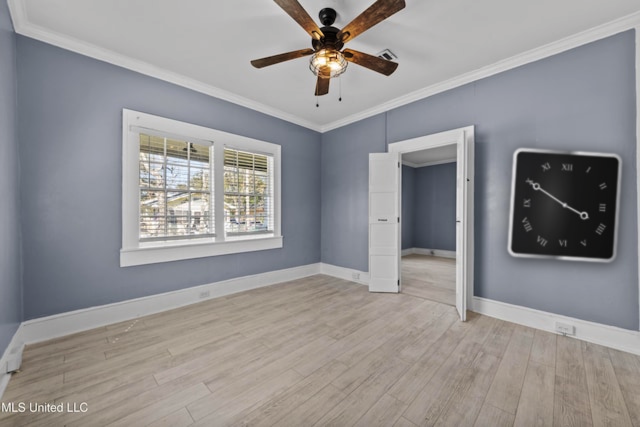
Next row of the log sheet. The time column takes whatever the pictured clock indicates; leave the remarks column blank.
3:50
